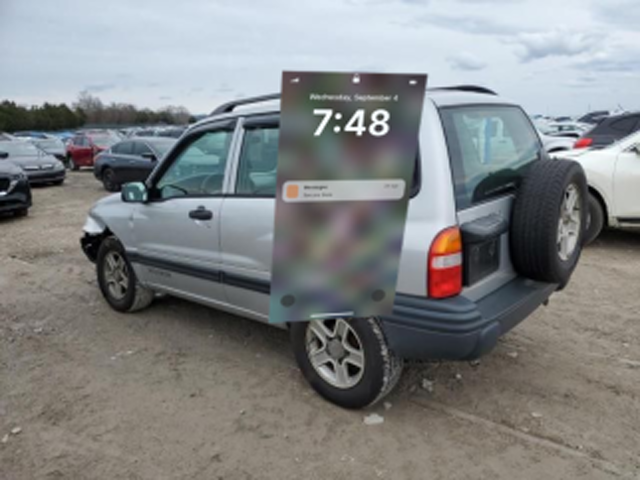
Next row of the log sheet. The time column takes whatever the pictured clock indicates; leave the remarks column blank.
7:48
